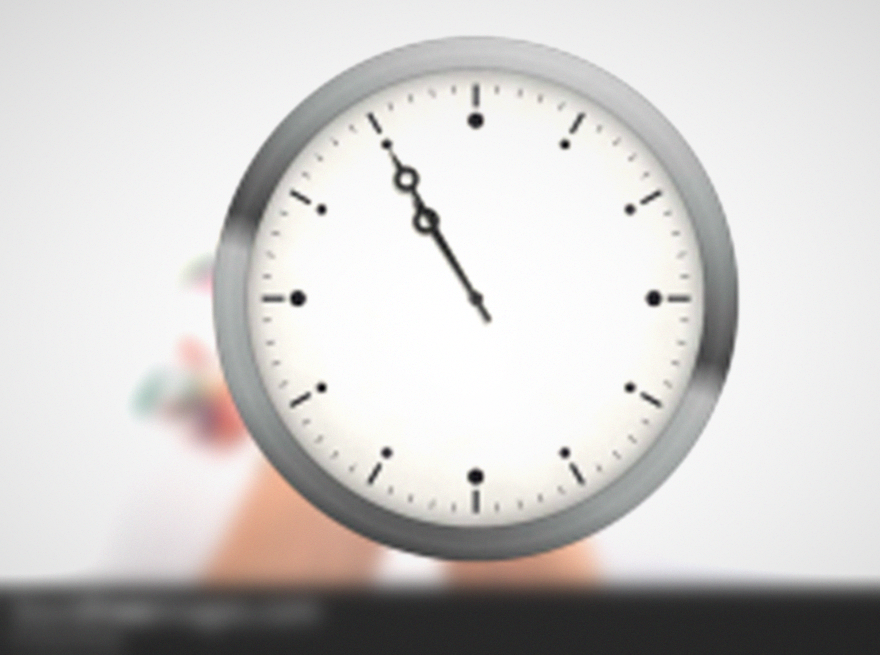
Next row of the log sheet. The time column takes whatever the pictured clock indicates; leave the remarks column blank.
10:55
